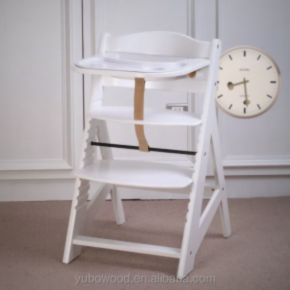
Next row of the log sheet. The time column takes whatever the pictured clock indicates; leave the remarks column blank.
8:29
